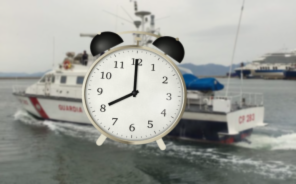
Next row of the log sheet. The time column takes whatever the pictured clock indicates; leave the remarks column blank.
8:00
